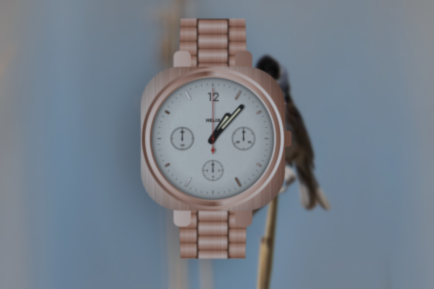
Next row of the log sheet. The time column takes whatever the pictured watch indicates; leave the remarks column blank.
1:07
